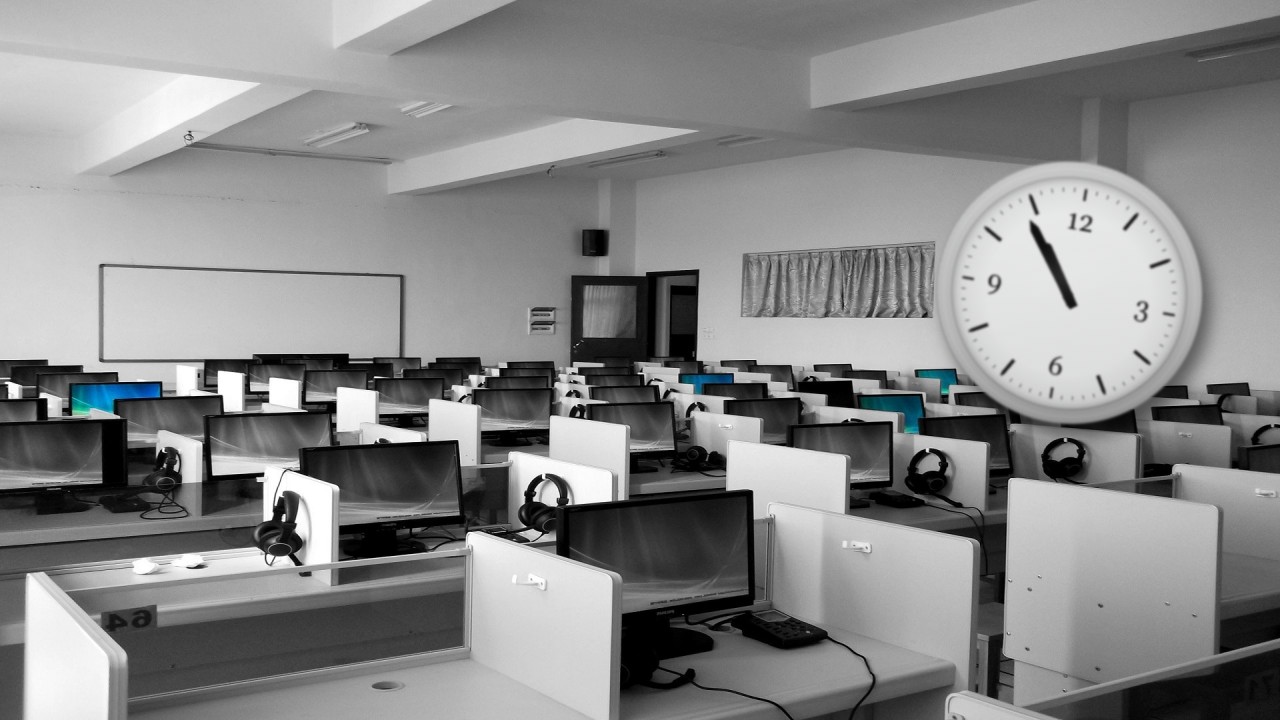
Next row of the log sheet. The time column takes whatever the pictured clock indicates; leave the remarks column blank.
10:54
